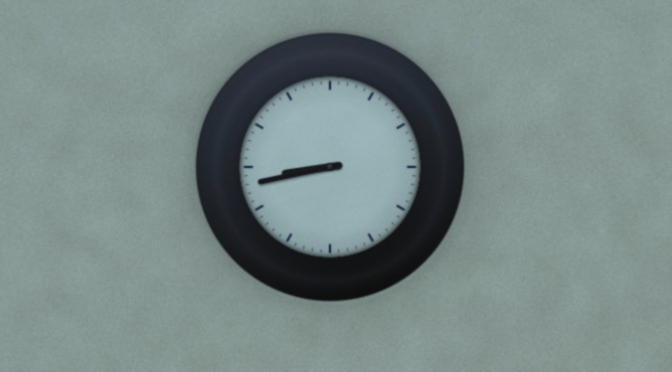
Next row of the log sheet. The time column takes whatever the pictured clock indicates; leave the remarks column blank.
8:43
